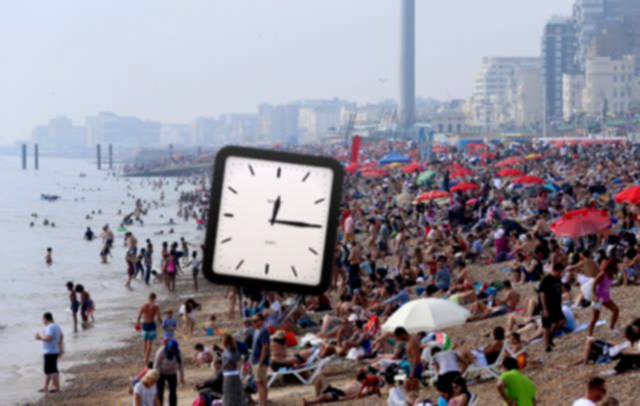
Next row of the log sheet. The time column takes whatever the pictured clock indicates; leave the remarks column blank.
12:15
